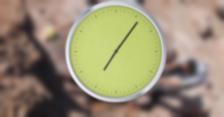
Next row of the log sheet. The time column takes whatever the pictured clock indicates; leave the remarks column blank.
7:06
